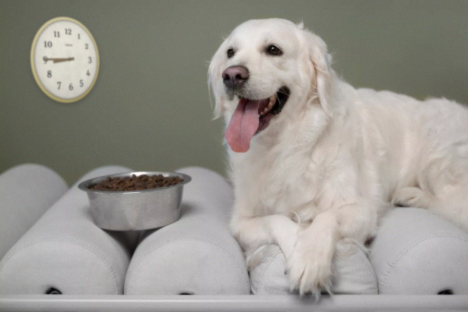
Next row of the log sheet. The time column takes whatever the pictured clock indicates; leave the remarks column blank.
8:45
